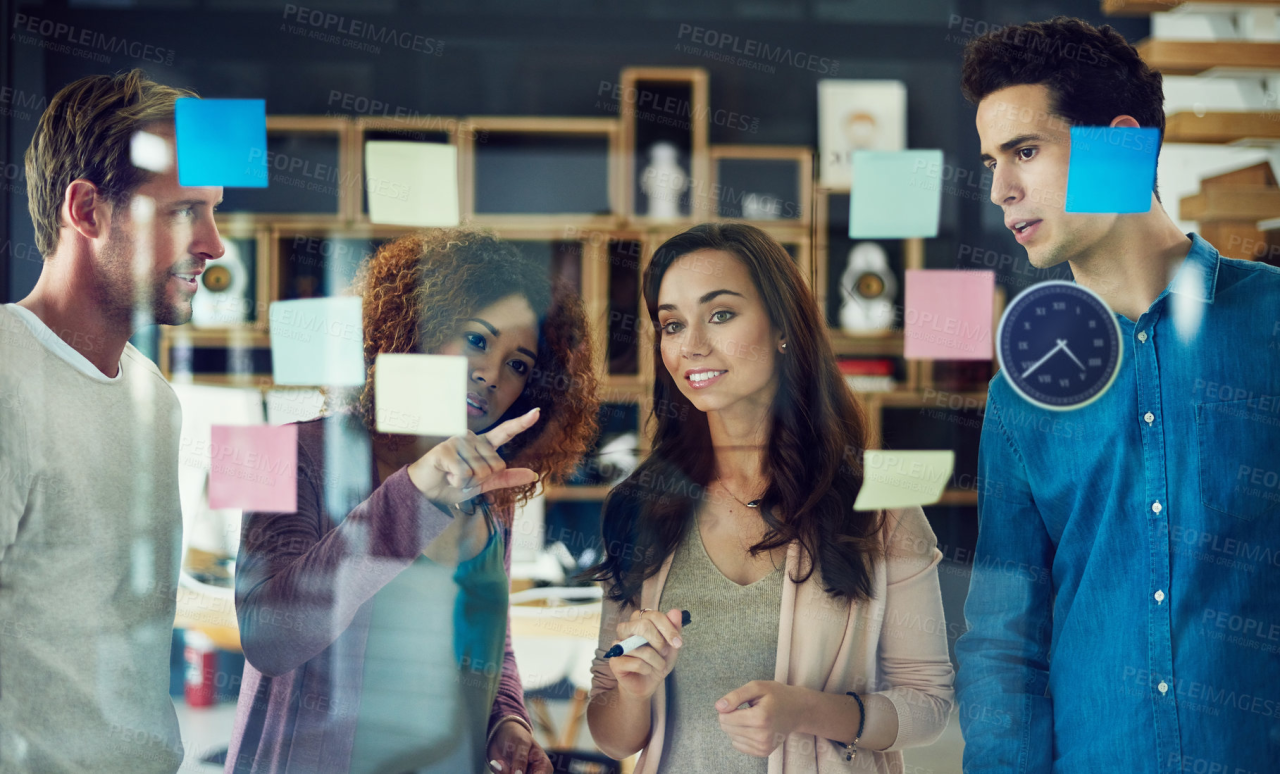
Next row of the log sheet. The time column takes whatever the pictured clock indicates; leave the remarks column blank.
4:39
